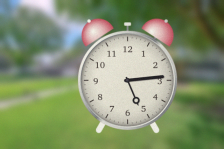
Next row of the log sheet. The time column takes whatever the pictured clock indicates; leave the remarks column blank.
5:14
